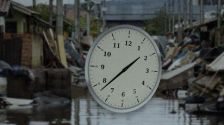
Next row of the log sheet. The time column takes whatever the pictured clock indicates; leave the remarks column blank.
1:38
